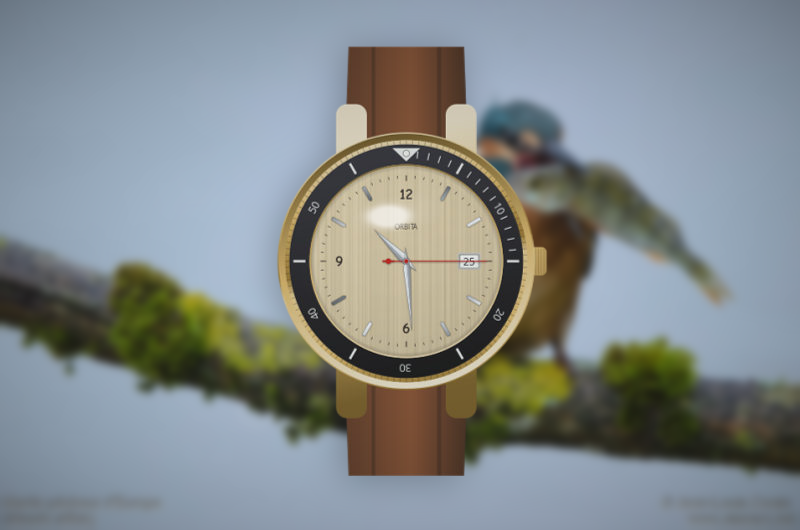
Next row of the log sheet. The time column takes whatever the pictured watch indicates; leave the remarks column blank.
10:29:15
